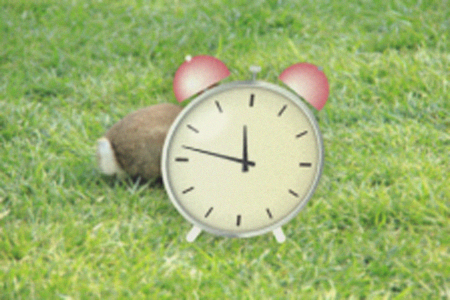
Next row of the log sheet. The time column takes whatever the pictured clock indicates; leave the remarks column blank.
11:47
